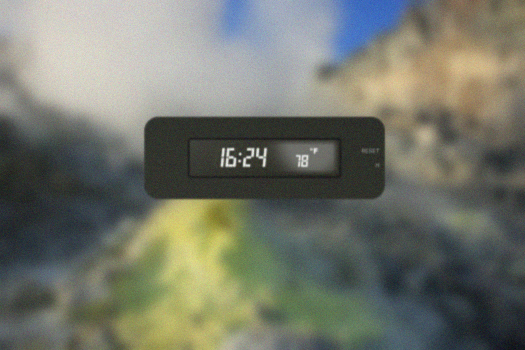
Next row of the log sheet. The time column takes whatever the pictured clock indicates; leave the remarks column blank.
16:24
